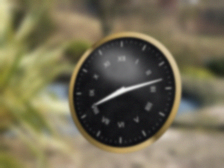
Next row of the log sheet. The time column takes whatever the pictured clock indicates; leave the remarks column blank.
8:13
